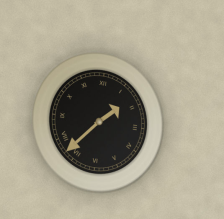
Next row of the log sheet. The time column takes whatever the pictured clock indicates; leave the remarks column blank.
1:37
